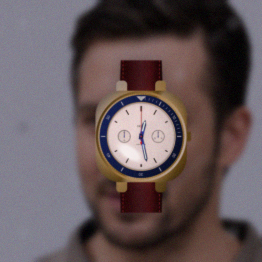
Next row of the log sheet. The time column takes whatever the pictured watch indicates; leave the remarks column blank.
12:28
